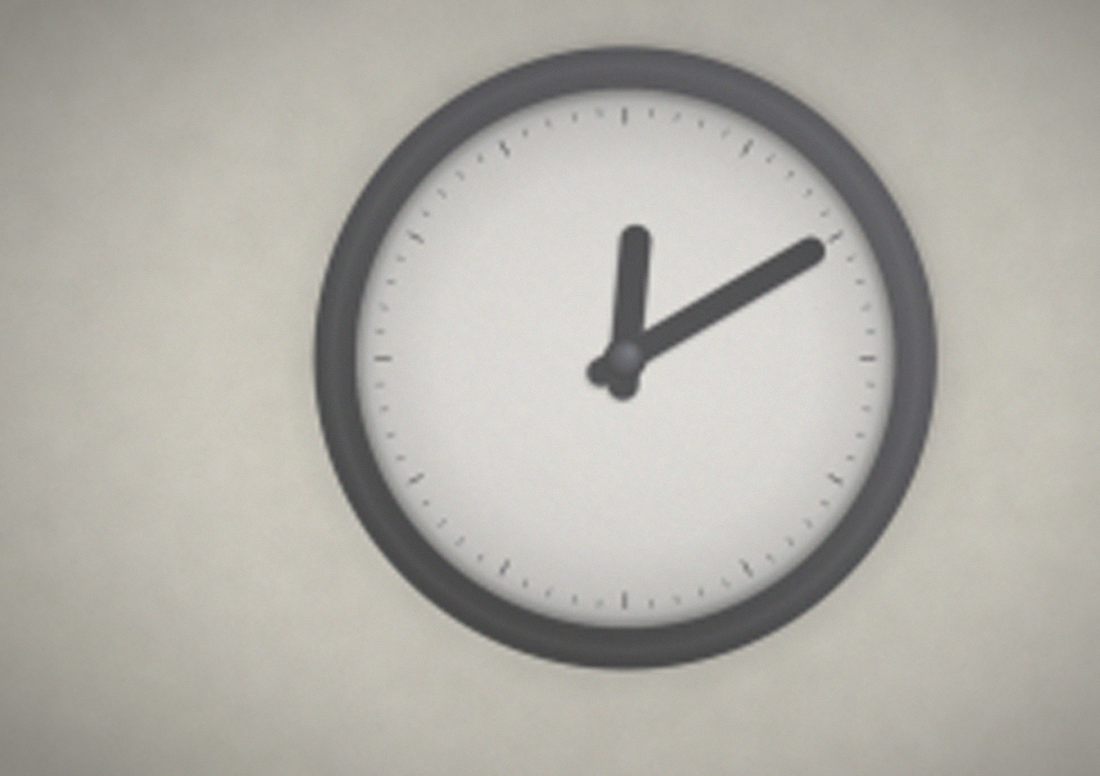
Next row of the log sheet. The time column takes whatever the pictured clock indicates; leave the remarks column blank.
12:10
